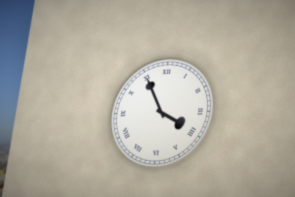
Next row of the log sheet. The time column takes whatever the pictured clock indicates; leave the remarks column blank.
3:55
